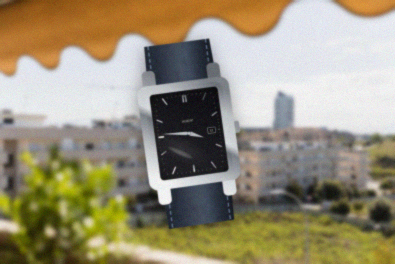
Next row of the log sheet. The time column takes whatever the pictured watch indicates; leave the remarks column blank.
3:46
